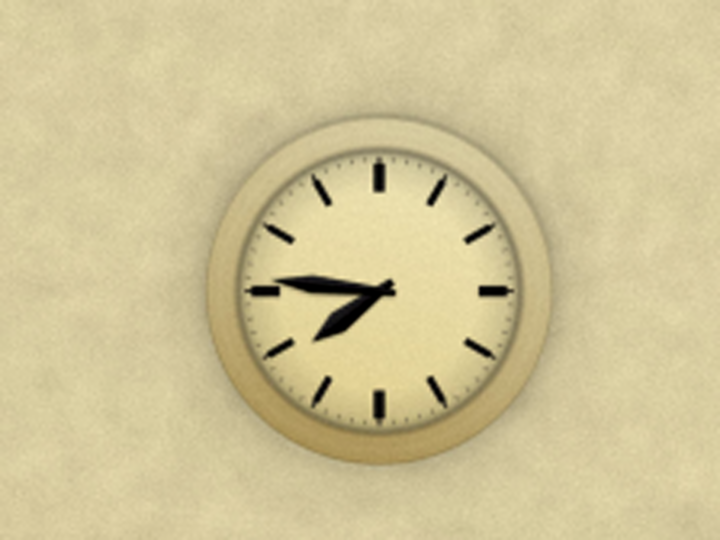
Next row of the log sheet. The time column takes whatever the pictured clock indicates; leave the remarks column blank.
7:46
